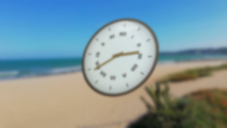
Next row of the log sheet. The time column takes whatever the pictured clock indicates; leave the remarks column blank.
2:39
